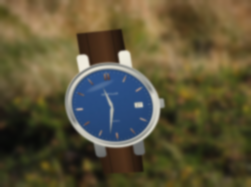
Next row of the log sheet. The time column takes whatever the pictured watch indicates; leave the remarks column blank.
11:32
